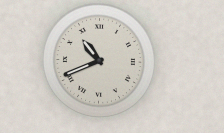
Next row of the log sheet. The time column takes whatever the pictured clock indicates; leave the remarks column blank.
10:41
